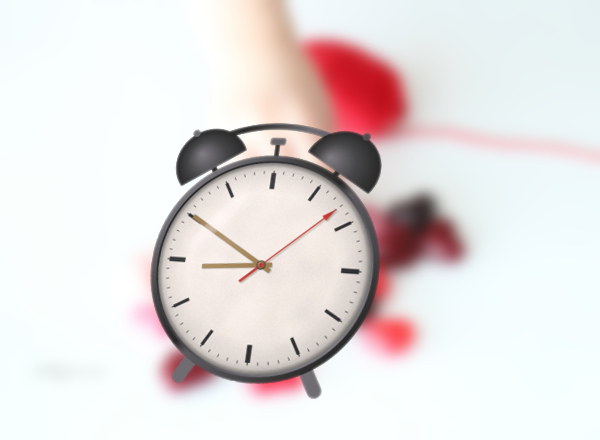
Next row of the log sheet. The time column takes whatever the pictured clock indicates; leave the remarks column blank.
8:50:08
